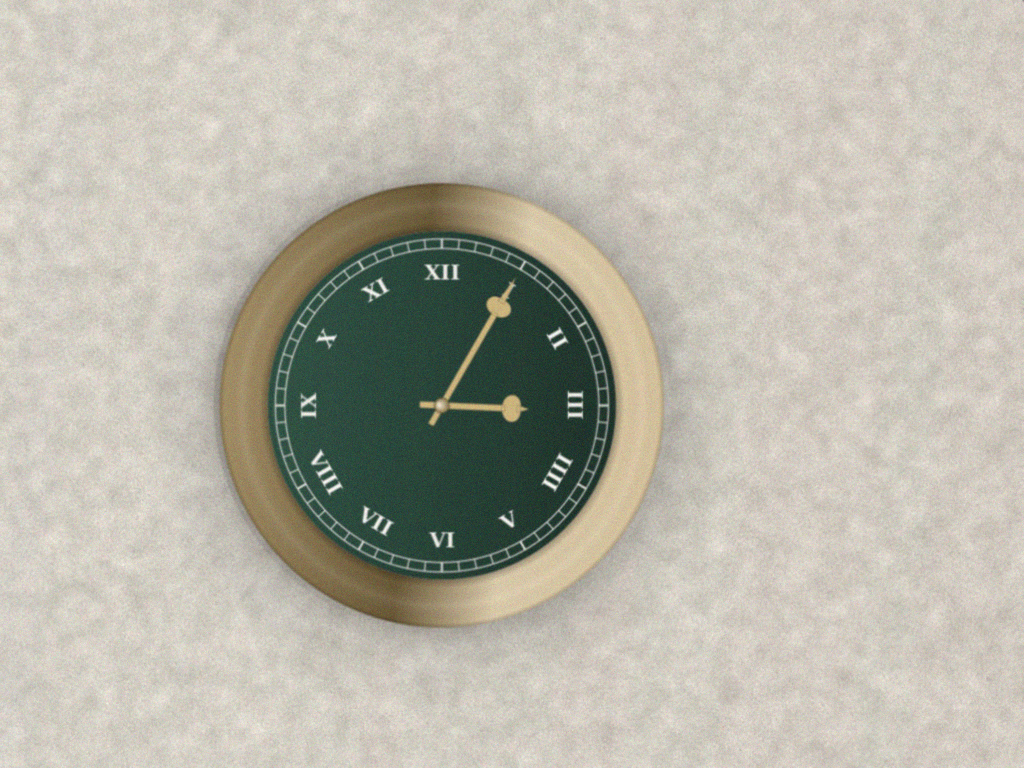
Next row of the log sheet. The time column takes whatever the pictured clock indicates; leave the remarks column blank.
3:05
